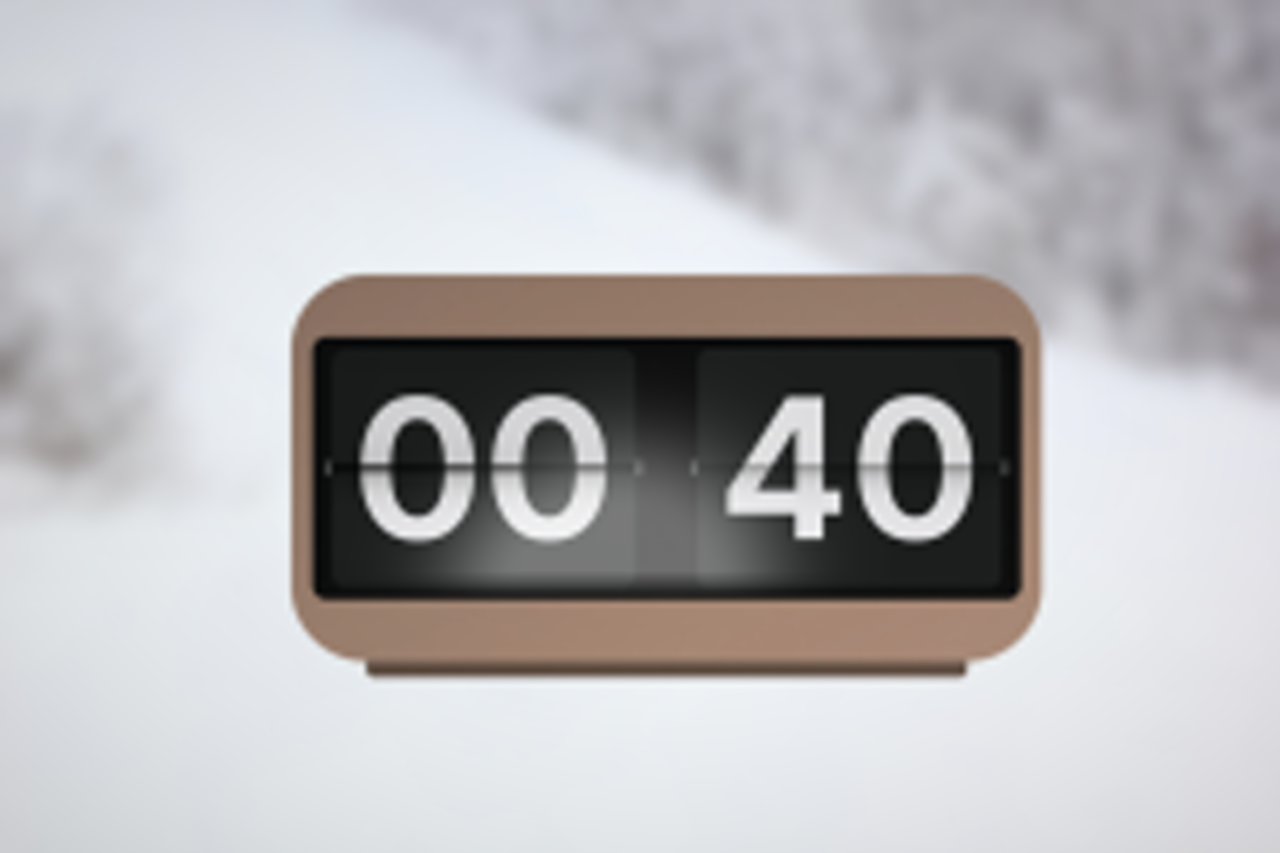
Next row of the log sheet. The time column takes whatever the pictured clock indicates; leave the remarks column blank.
0:40
